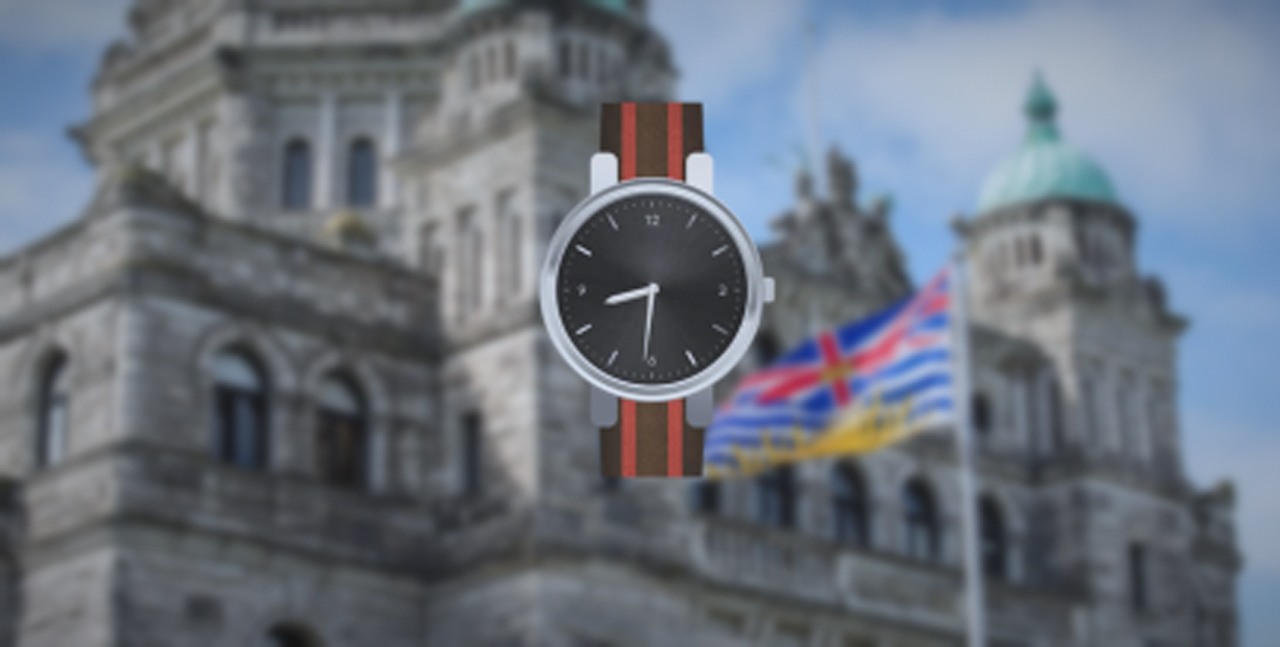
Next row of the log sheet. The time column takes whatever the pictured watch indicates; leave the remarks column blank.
8:31
